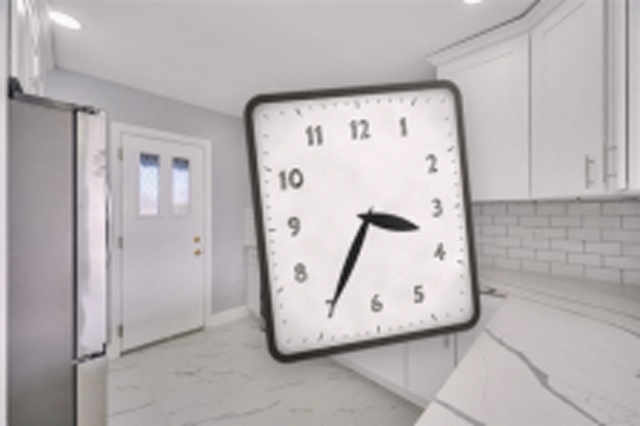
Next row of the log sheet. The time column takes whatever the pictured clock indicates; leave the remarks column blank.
3:35
